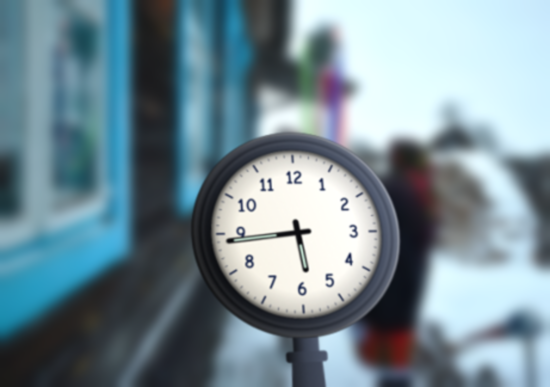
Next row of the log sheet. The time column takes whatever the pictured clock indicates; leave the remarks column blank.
5:44
